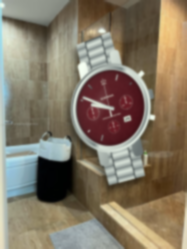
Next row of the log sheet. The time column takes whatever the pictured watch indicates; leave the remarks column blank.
9:51
